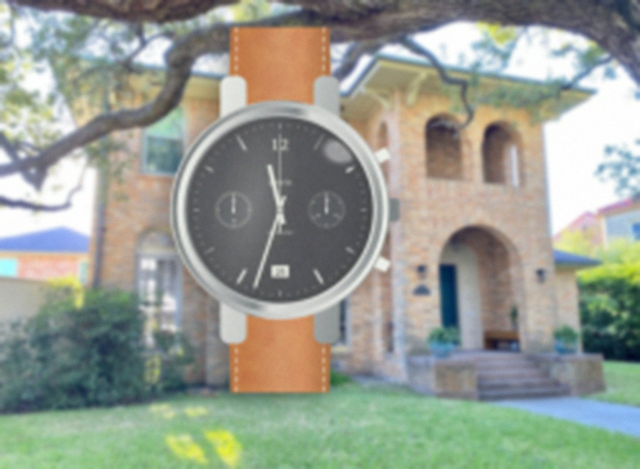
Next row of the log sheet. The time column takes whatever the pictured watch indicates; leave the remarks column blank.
11:33
